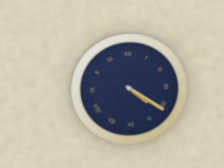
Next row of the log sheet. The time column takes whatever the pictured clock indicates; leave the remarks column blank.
4:21
